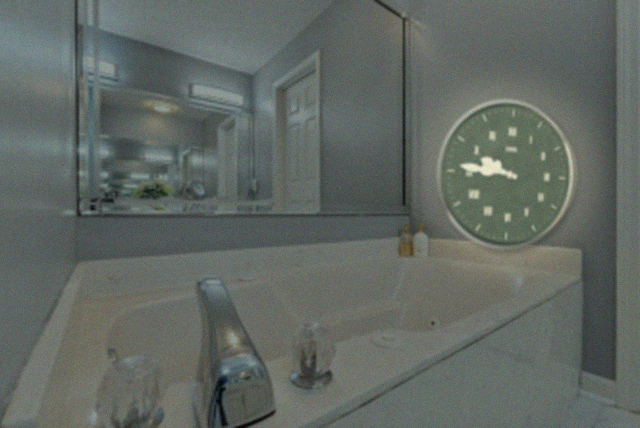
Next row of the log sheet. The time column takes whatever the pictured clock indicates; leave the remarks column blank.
9:46
